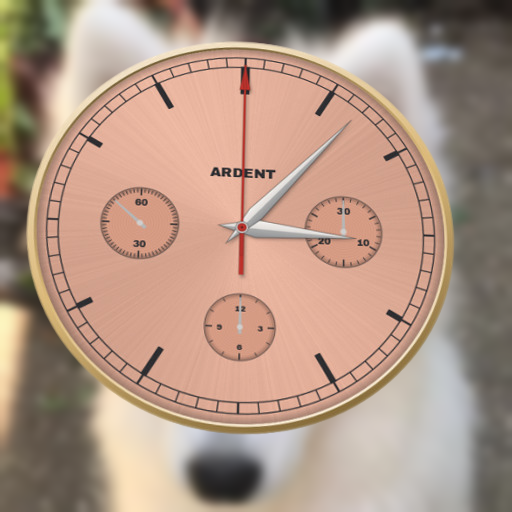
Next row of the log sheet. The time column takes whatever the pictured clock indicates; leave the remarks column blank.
3:06:52
